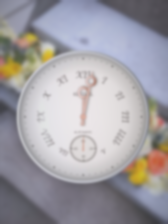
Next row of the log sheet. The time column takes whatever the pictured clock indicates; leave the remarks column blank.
12:02
